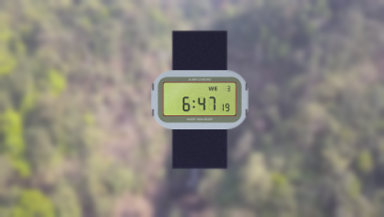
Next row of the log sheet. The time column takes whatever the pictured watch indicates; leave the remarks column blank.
6:47:19
